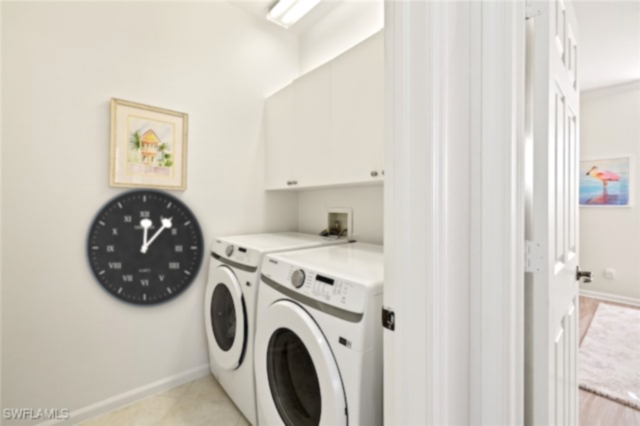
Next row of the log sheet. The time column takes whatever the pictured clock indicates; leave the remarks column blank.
12:07
